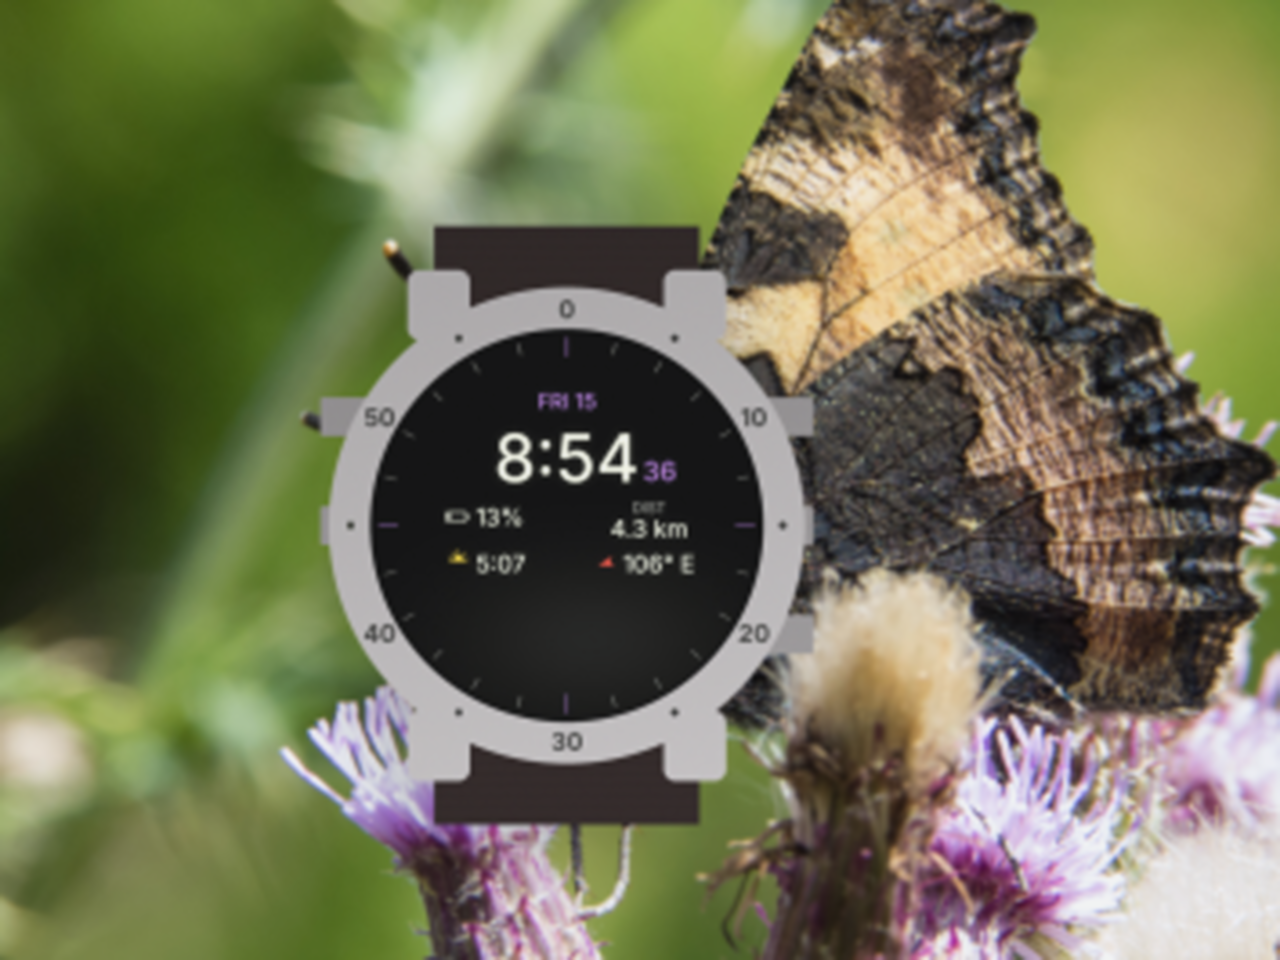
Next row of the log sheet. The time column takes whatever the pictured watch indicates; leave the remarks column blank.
8:54
